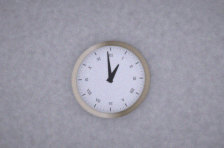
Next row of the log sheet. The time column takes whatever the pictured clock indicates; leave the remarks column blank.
12:59
